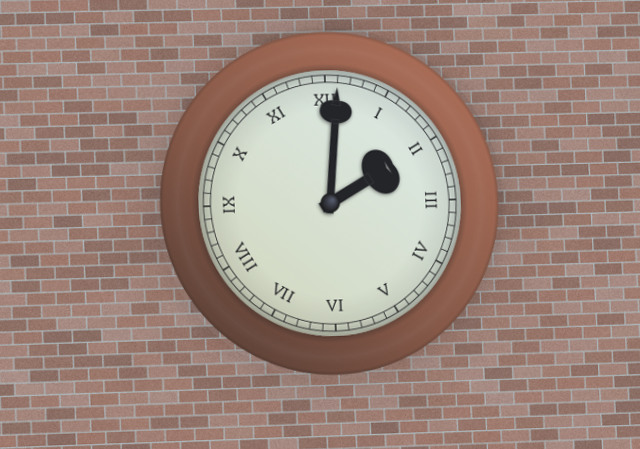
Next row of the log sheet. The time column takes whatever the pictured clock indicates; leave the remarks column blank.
2:01
